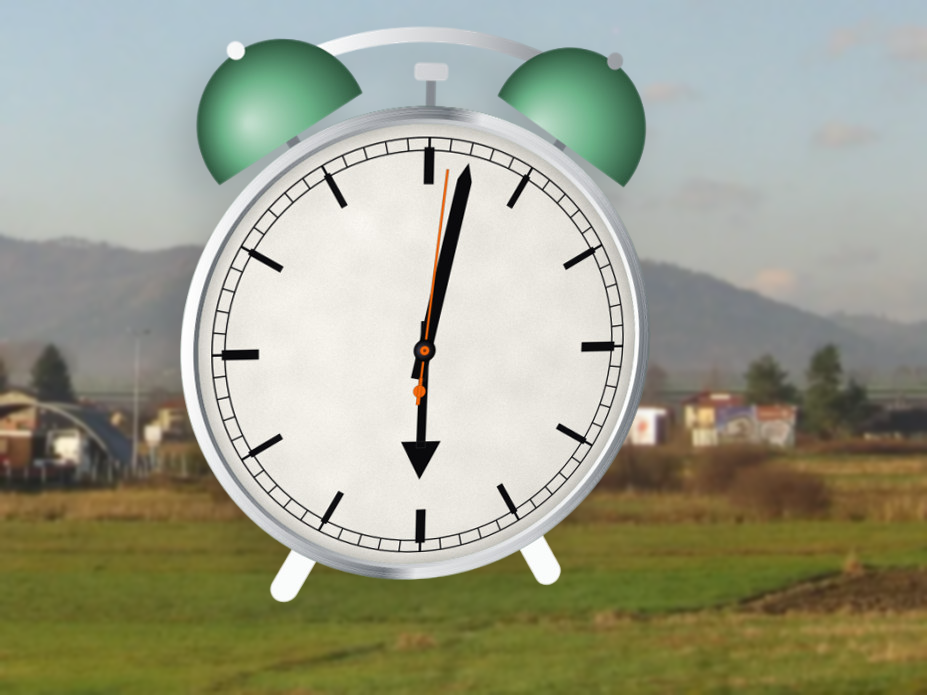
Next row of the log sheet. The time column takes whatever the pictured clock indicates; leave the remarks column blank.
6:02:01
